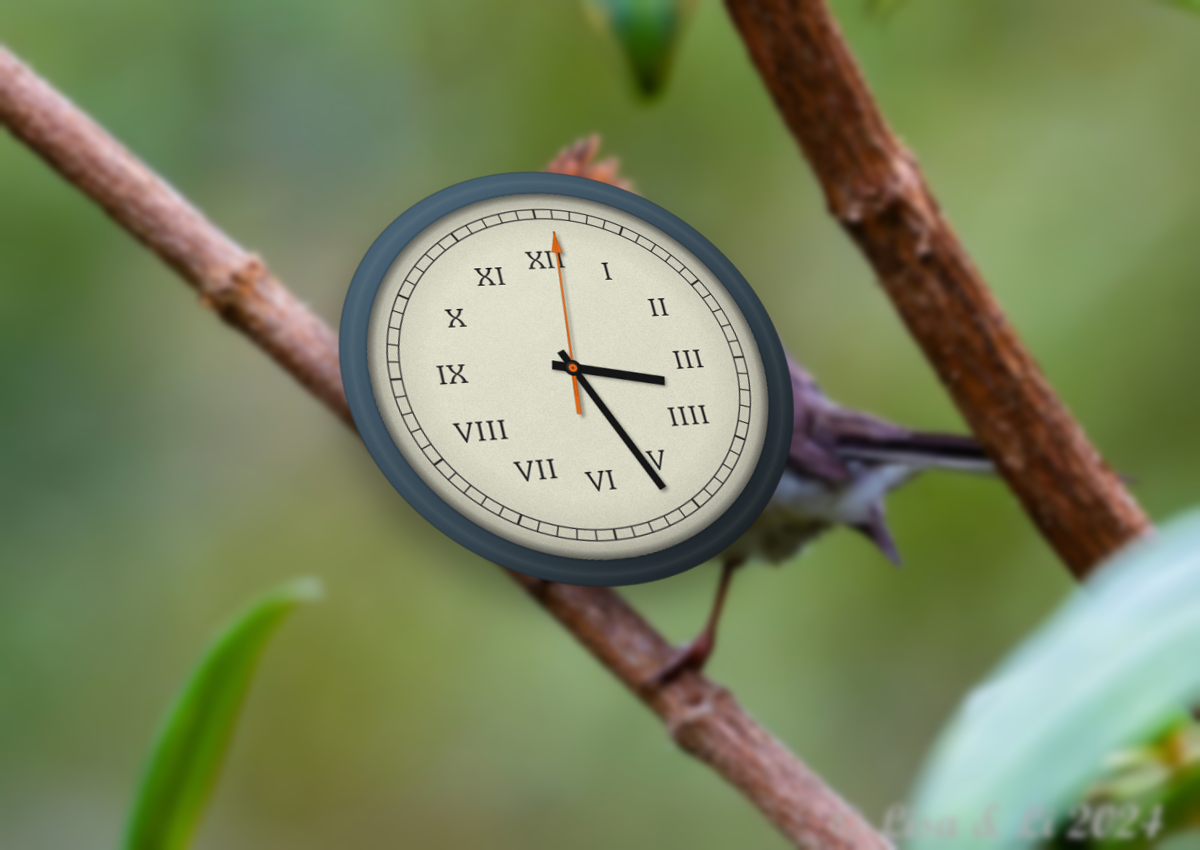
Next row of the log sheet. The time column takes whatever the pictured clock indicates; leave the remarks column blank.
3:26:01
